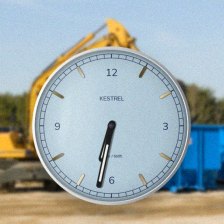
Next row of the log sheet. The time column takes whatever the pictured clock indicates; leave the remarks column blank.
6:32
